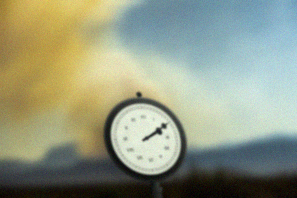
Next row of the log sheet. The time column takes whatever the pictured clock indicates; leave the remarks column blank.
2:10
